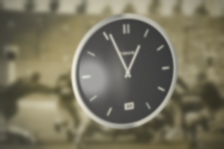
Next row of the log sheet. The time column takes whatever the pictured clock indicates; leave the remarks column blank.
12:56
